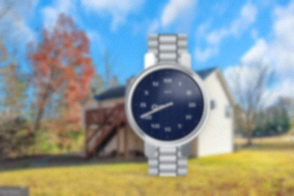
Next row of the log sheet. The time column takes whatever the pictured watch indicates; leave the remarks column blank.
8:41
